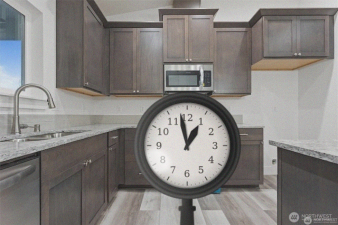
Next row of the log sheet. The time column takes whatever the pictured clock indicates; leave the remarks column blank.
12:58
